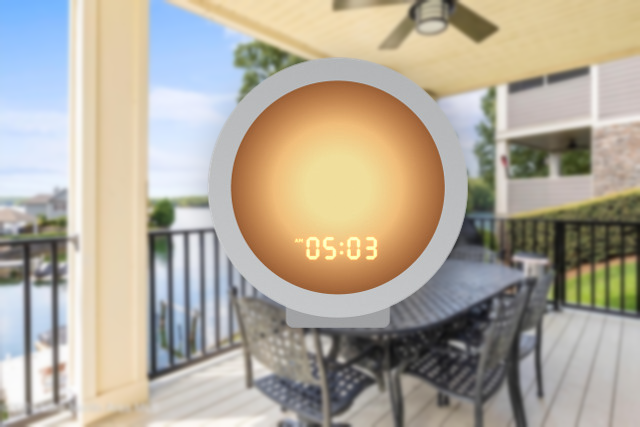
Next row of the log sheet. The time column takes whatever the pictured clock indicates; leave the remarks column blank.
5:03
